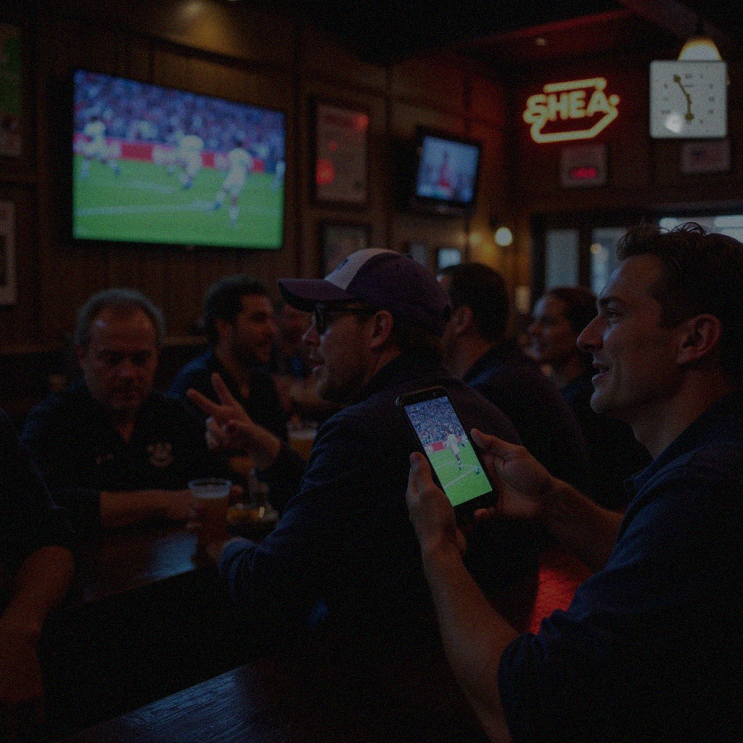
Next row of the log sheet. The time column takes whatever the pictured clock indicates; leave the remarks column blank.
5:55
